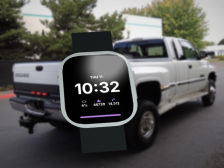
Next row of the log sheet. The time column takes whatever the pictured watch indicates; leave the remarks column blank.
10:32
